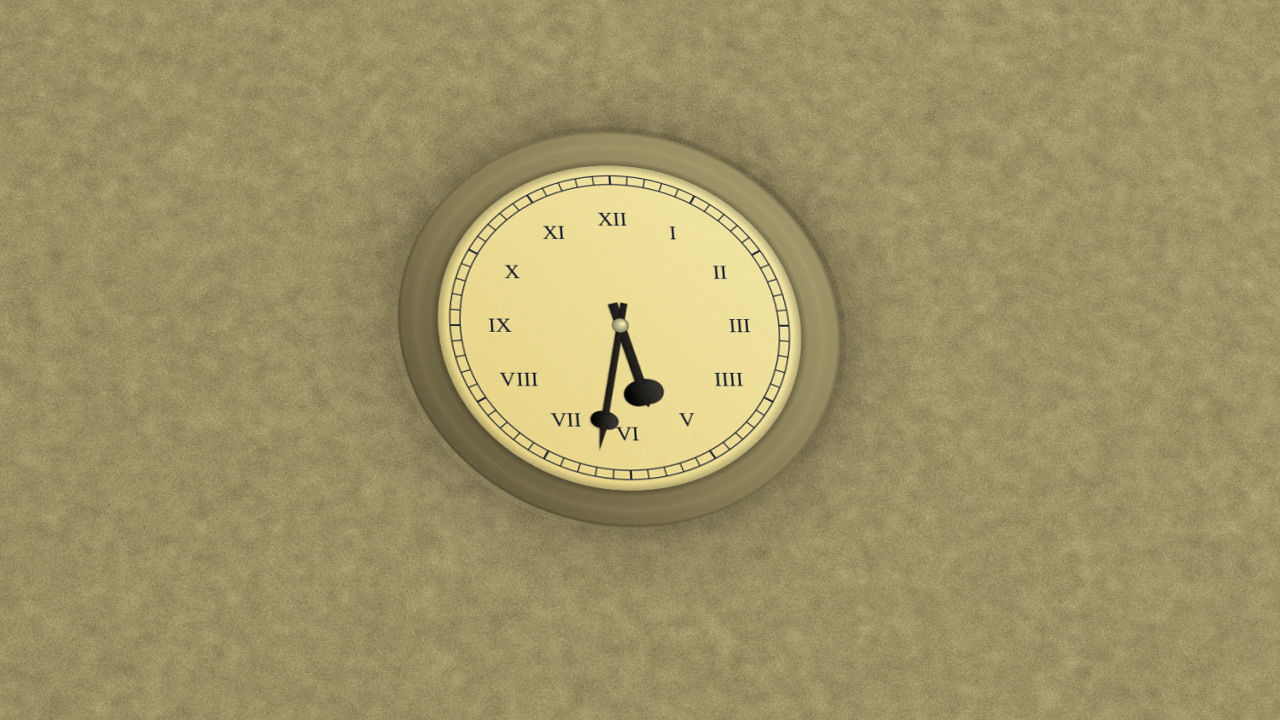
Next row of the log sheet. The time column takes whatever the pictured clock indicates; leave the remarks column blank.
5:32
